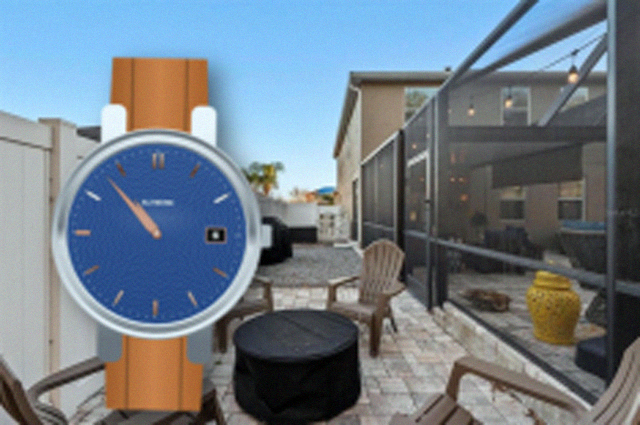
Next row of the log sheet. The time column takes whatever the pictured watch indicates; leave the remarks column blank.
10:53
